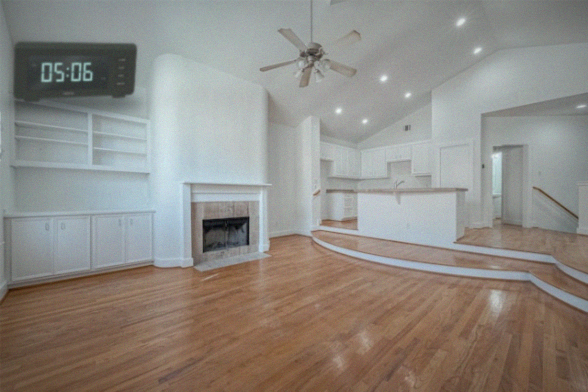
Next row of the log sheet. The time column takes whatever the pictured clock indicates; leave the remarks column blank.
5:06
